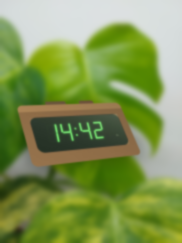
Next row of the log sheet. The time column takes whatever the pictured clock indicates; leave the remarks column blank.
14:42
